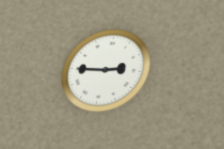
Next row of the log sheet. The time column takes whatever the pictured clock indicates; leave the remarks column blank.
2:45
